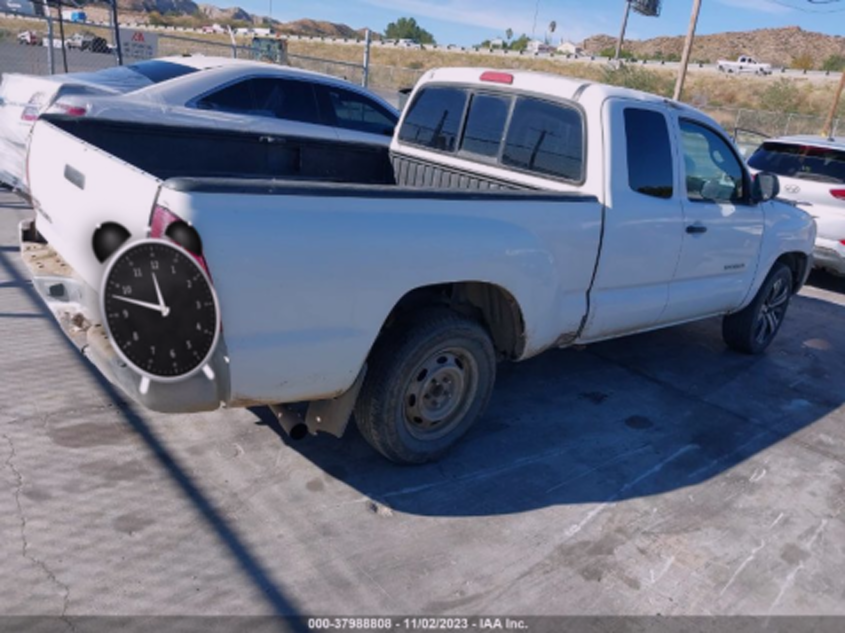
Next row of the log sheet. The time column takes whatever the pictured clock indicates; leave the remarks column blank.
11:48
